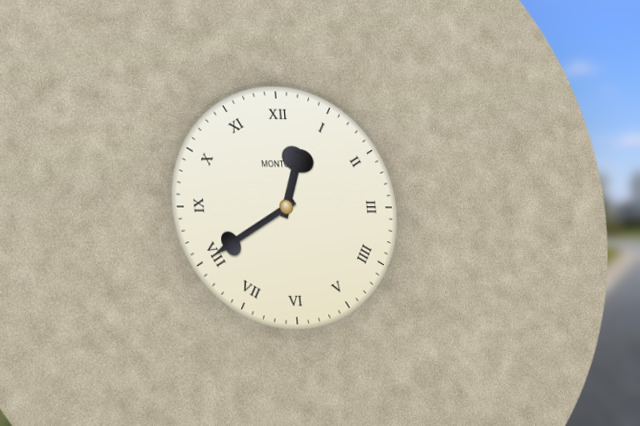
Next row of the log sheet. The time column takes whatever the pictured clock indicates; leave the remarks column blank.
12:40
